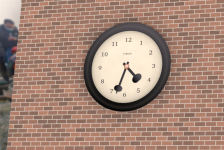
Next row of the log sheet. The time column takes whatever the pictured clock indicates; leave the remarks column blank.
4:33
